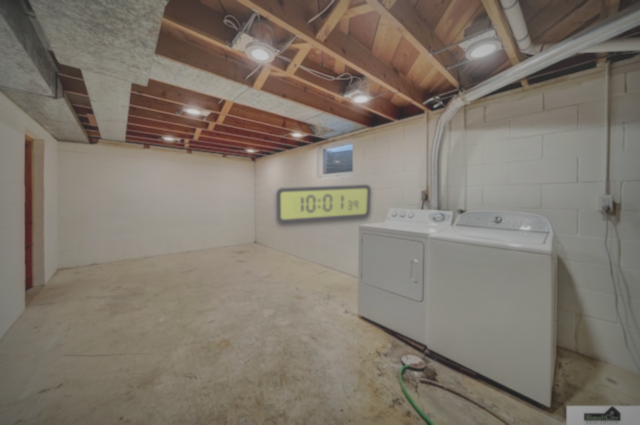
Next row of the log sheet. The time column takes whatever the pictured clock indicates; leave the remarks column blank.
10:01
